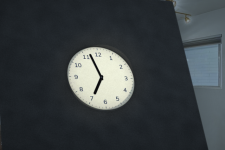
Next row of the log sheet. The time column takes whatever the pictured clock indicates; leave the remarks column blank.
6:57
